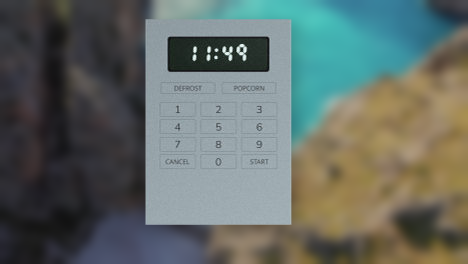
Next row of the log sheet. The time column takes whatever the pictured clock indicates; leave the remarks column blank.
11:49
